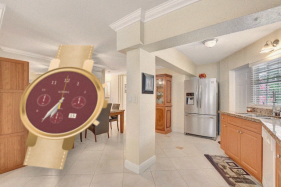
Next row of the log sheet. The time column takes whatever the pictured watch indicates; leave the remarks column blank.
6:35
